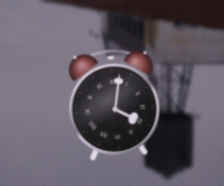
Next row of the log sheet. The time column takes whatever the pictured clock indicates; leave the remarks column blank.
4:02
